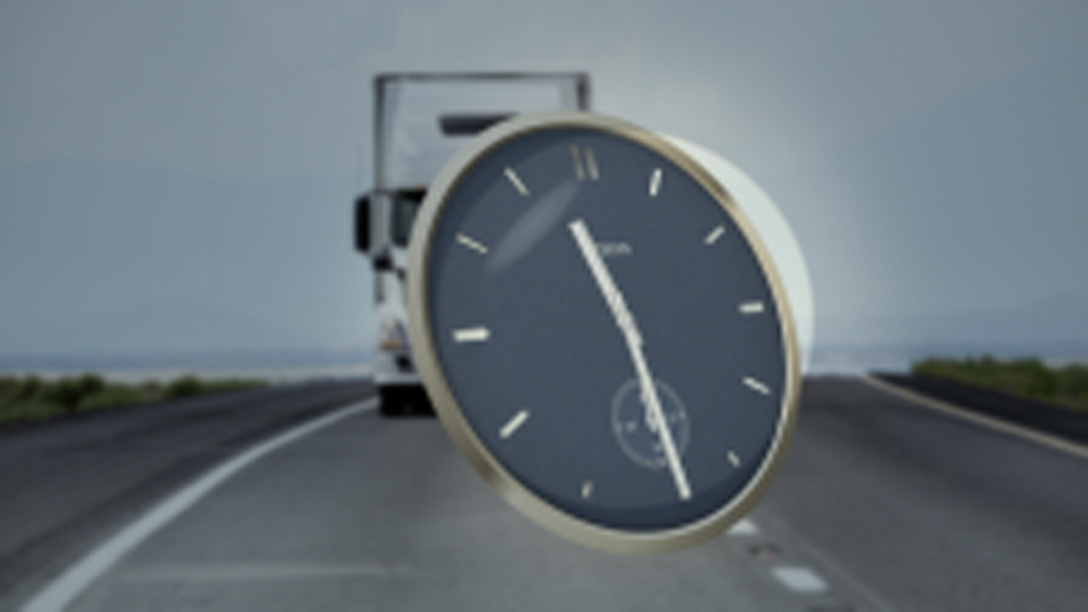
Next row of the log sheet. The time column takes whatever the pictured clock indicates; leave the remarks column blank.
11:29
